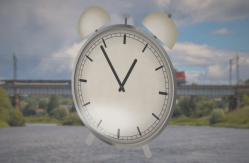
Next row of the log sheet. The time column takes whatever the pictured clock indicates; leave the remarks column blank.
12:54
